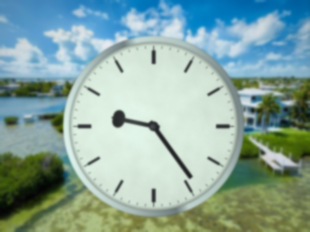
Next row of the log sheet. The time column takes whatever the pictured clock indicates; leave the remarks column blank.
9:24
